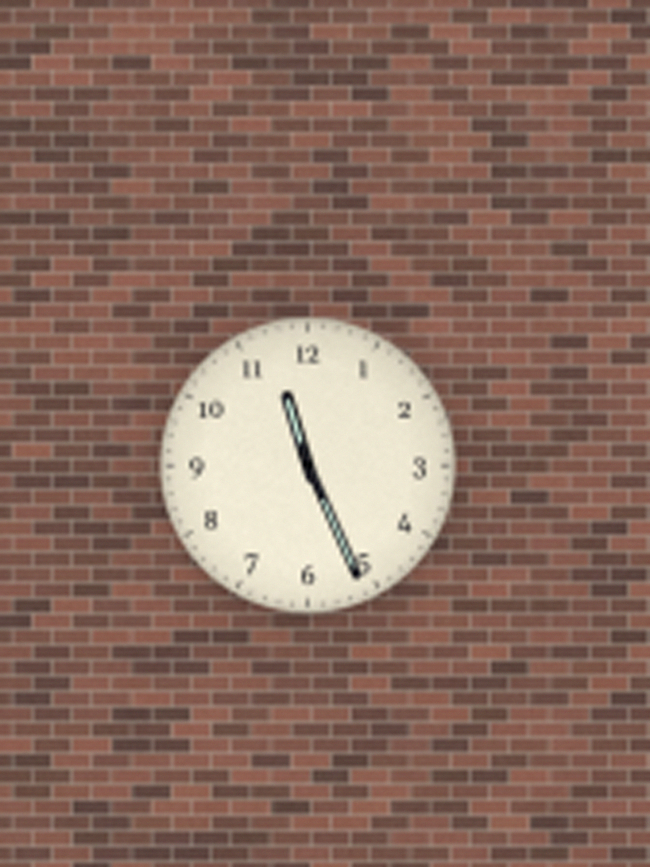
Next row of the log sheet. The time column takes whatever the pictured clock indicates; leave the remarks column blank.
11:26
